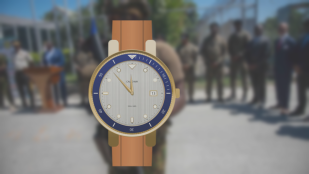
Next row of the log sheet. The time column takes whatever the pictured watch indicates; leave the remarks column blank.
11:53
